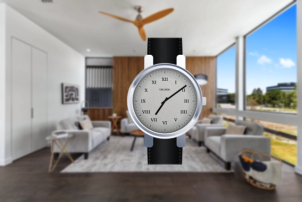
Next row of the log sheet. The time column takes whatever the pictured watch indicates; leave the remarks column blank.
7:09
